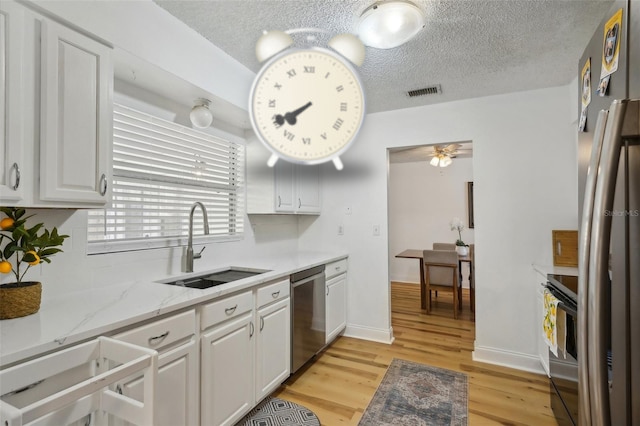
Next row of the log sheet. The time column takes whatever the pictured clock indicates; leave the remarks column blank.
7:40
